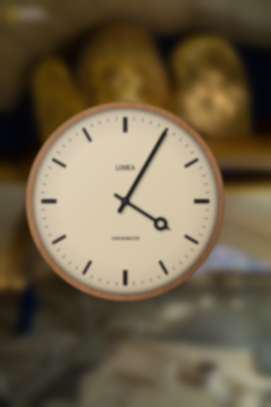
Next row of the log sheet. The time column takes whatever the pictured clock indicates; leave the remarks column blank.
4:05
